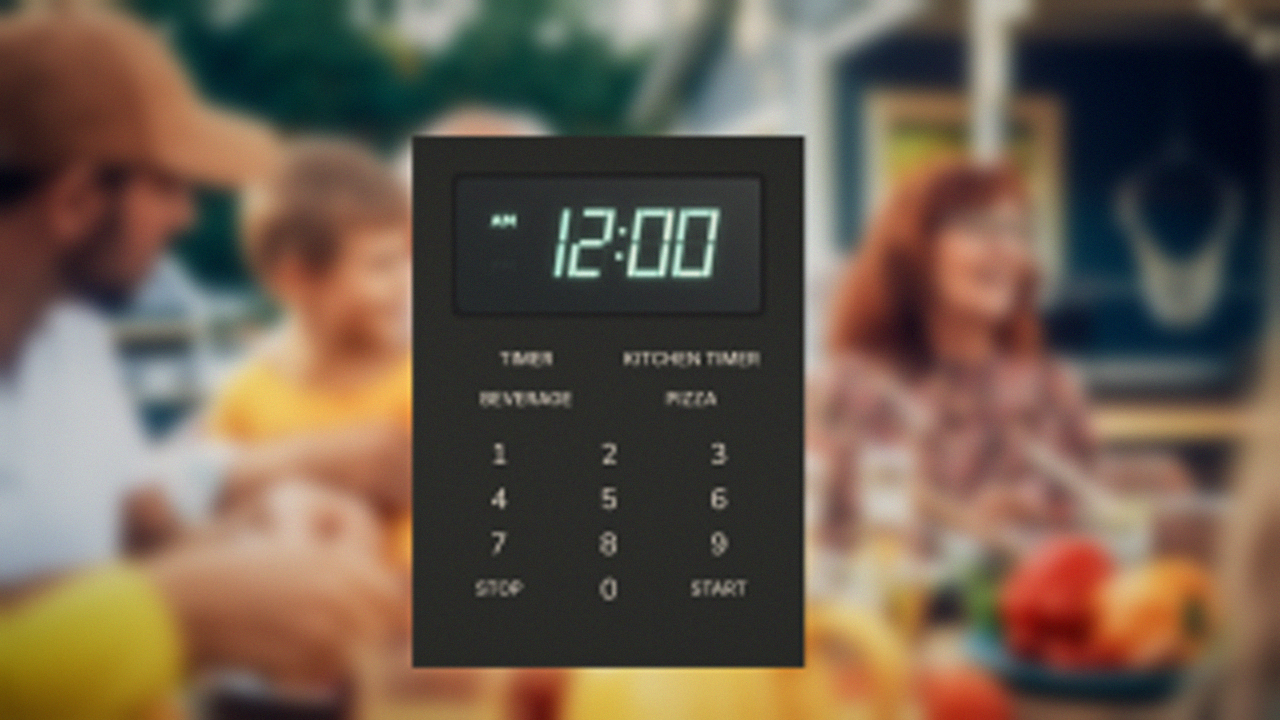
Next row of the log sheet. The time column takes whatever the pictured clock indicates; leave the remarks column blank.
12:00
